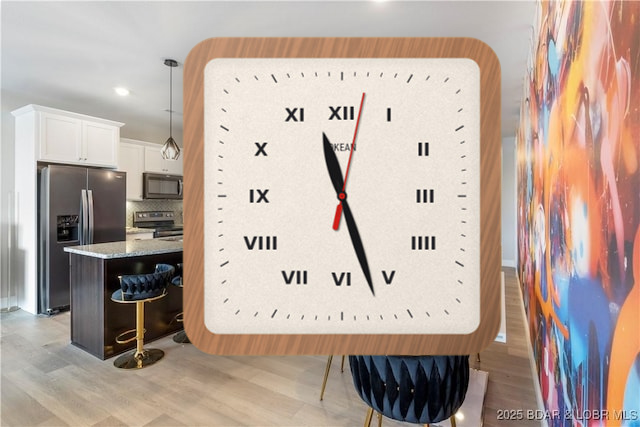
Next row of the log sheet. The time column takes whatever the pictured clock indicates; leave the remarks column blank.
11:27:02
